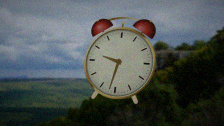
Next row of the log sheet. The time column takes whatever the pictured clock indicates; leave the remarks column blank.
9:32
